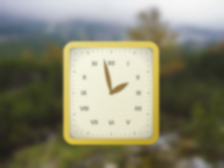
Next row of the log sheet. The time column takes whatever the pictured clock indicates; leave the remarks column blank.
1:58
